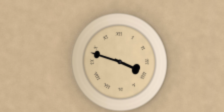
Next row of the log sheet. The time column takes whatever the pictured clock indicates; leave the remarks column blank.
3:48
